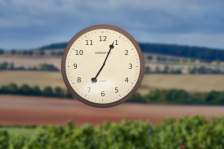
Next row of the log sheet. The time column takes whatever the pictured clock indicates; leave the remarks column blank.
7:04
